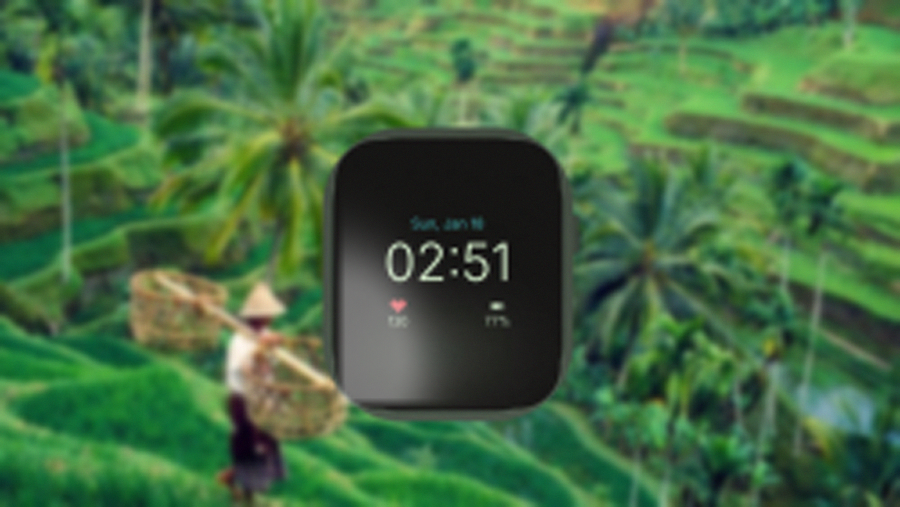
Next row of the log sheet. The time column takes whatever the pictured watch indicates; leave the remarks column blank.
2:51
